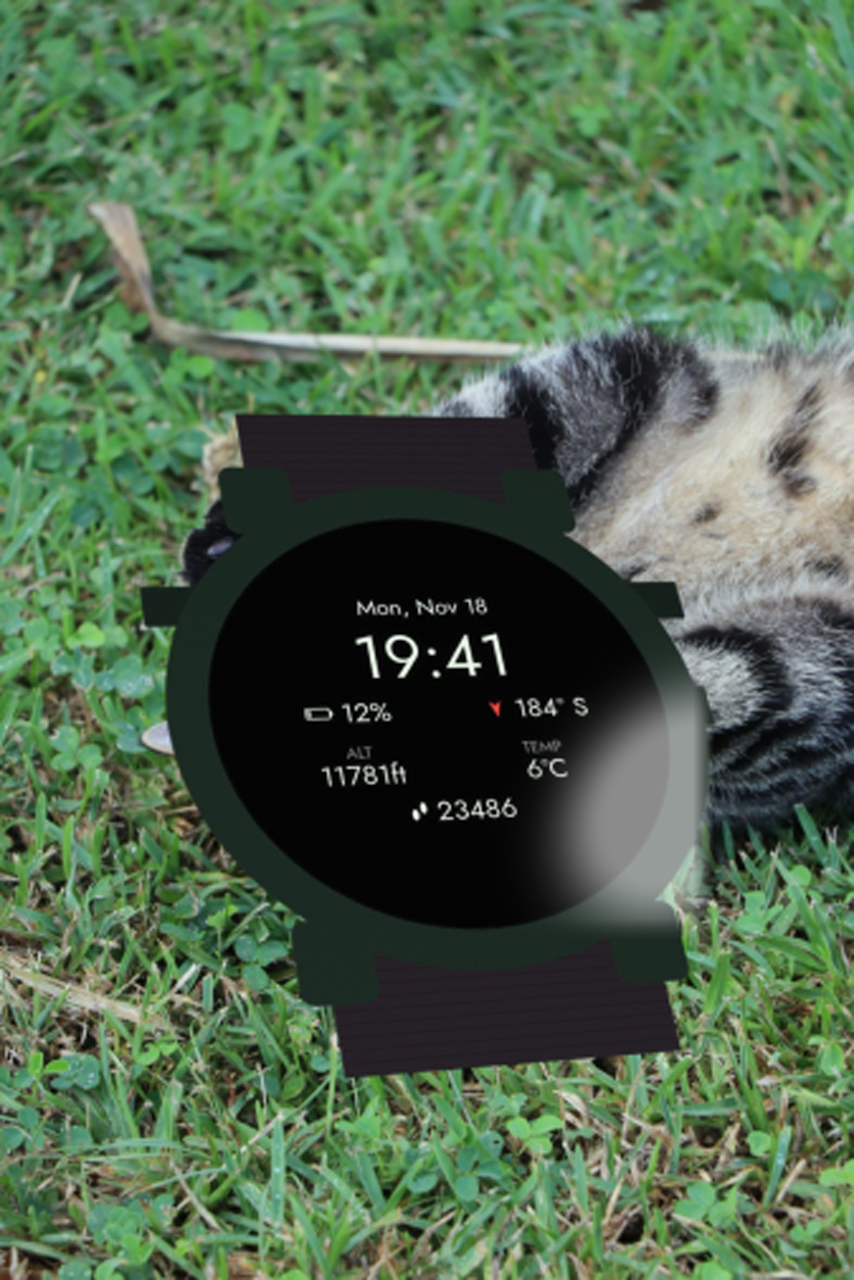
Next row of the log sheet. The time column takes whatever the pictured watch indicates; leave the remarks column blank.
19:41
